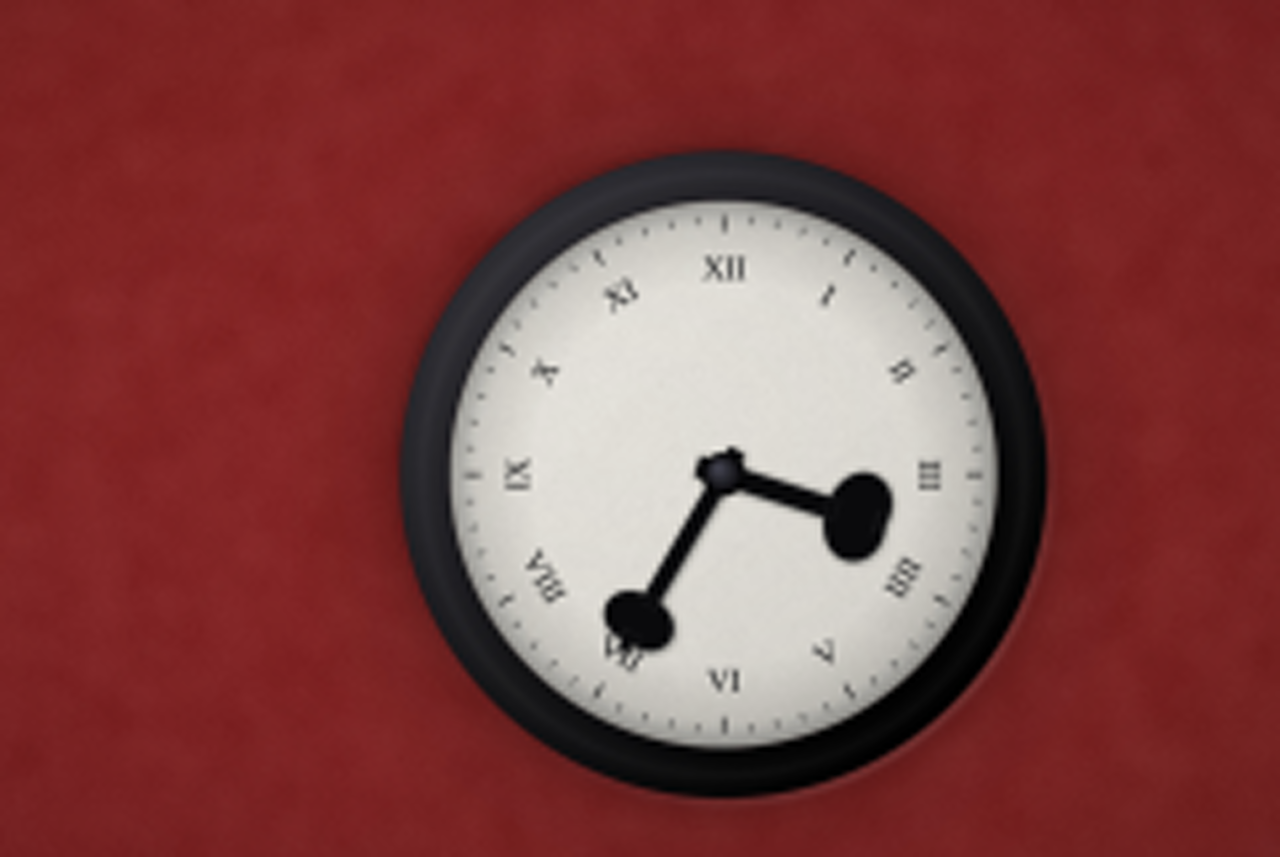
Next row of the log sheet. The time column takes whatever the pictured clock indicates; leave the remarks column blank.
3:35
